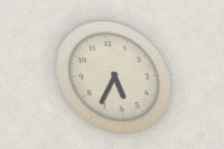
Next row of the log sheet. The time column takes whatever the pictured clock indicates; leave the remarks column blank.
5:36
